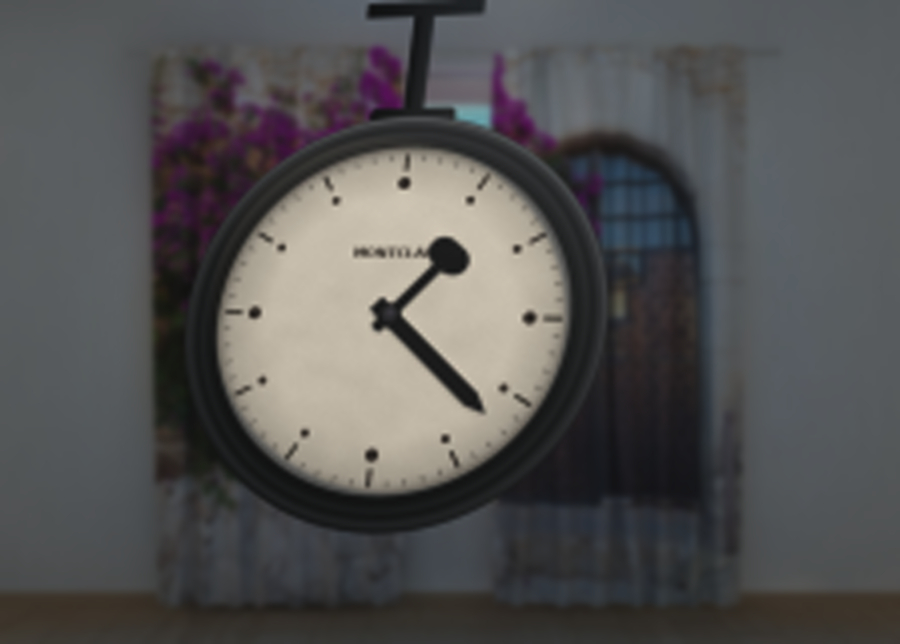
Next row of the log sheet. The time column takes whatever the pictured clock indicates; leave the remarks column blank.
1:22
